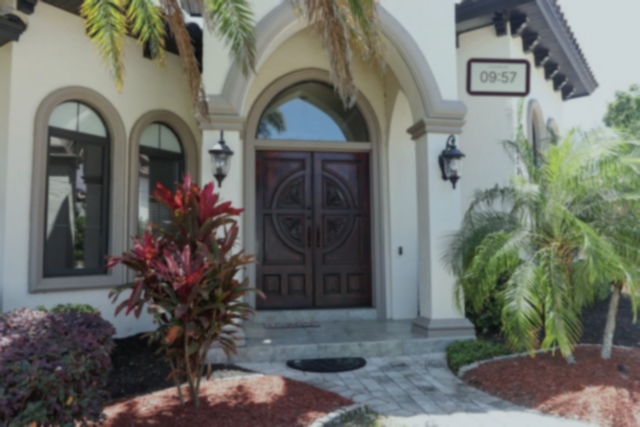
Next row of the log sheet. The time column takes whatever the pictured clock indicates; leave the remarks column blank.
9:57
